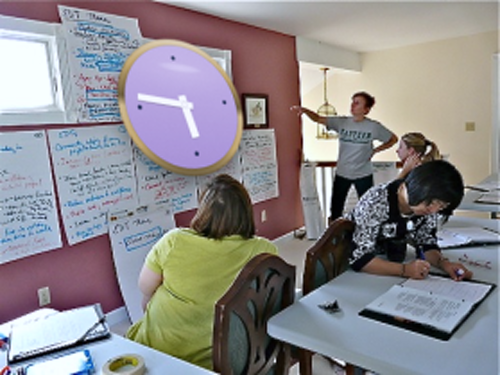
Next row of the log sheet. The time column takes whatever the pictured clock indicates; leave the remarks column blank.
5:47
